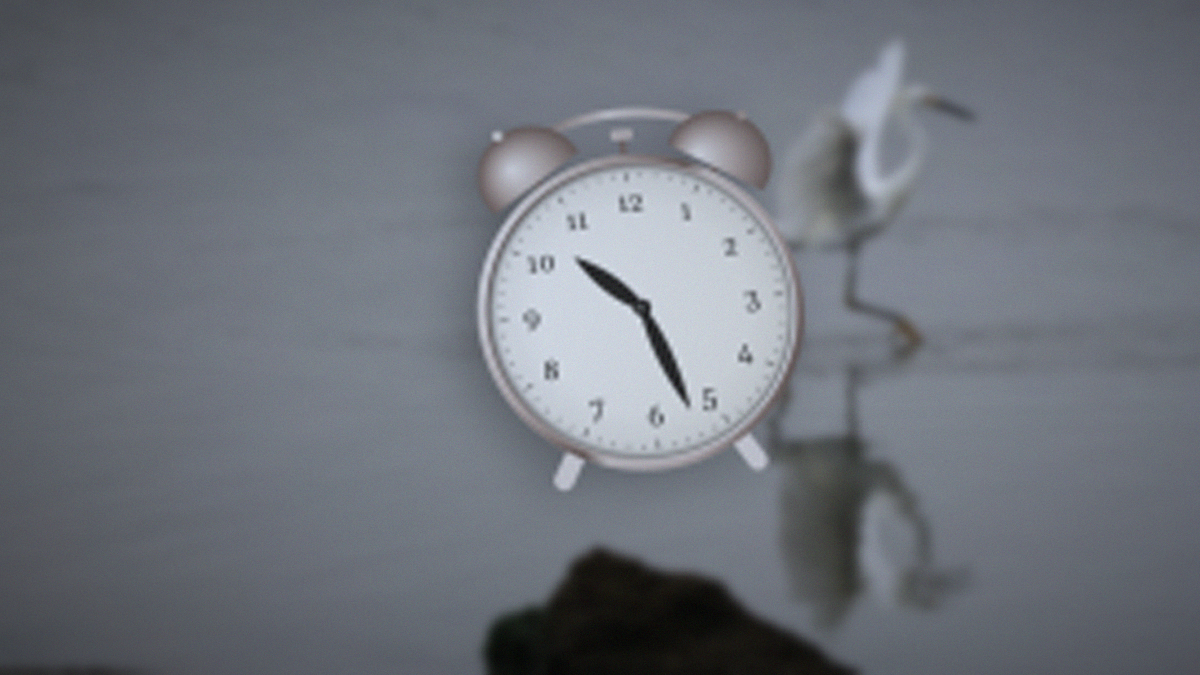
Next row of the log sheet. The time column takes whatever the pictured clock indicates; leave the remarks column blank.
10:27
